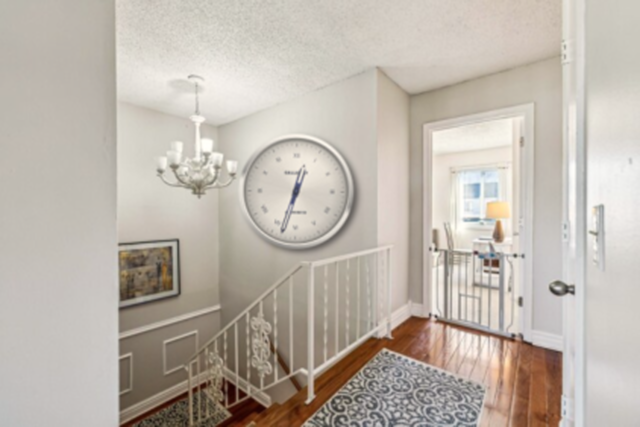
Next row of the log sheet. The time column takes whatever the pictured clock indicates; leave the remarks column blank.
12:33
